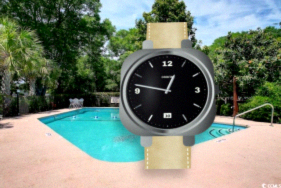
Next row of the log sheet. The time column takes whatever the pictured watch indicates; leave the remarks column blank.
12:47
